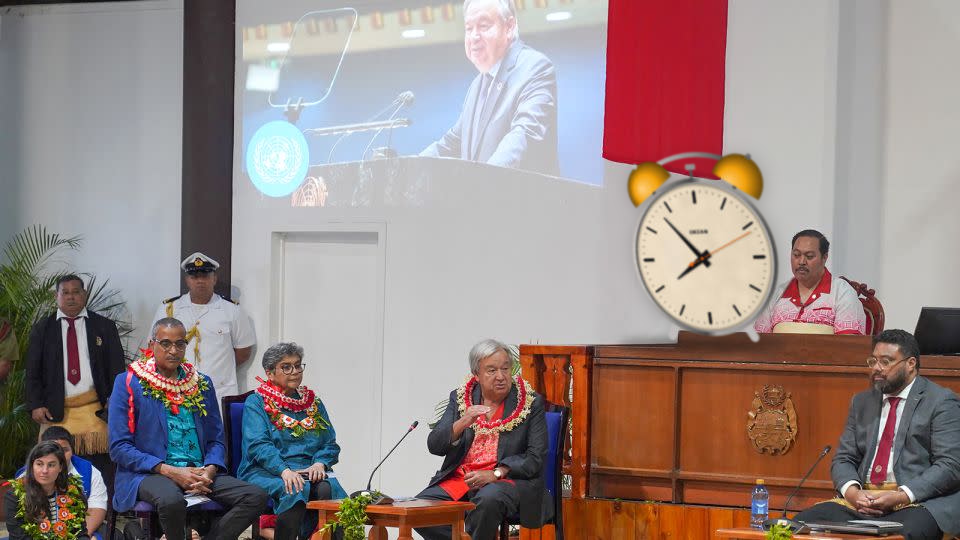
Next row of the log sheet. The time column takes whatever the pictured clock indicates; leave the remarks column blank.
7:53:11
